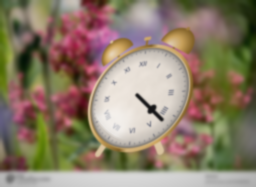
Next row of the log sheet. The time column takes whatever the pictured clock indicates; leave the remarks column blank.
4:22
